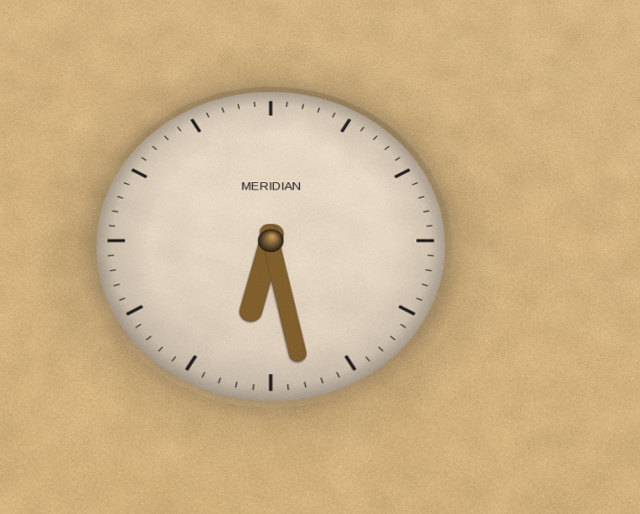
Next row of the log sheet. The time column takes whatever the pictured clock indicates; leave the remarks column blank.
6:28
